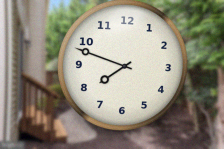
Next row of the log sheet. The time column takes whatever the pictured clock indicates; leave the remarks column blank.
7:48
